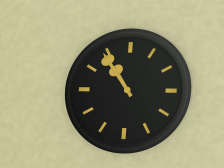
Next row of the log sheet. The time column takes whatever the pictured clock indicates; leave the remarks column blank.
10:54
